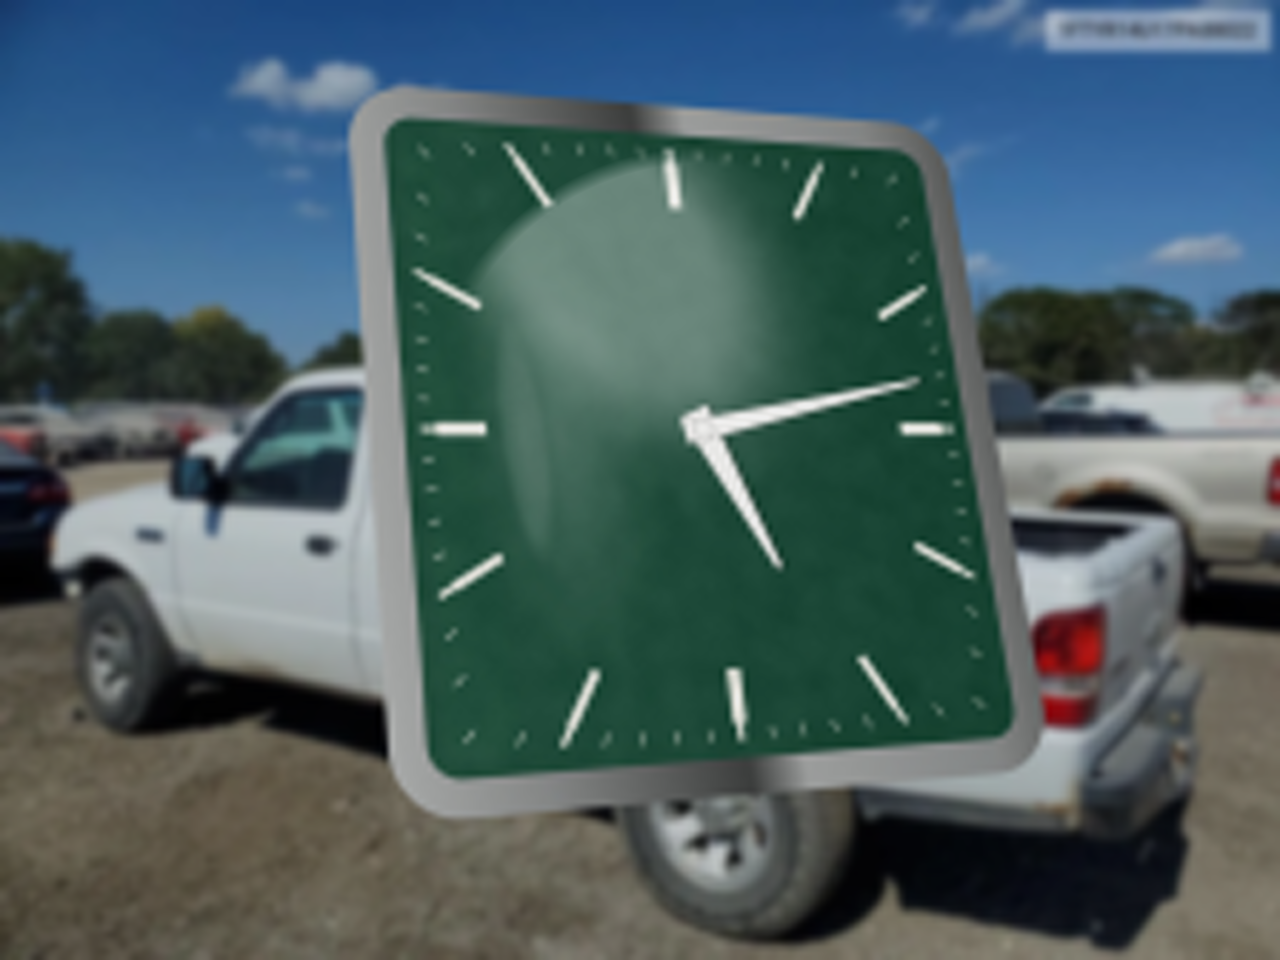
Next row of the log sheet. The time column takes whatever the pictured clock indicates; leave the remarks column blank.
5:13
